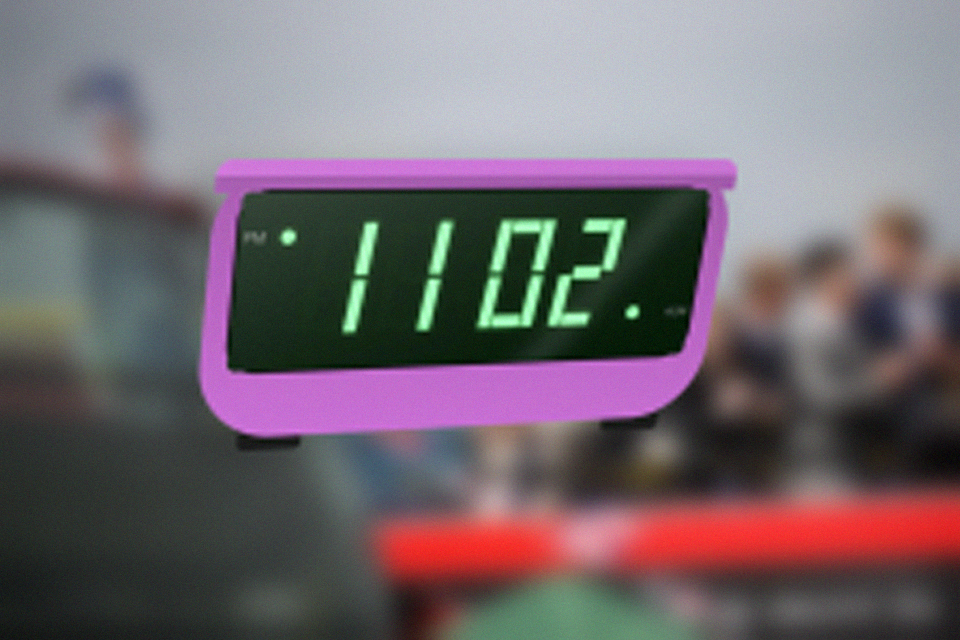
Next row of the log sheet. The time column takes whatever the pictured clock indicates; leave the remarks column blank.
11:02
